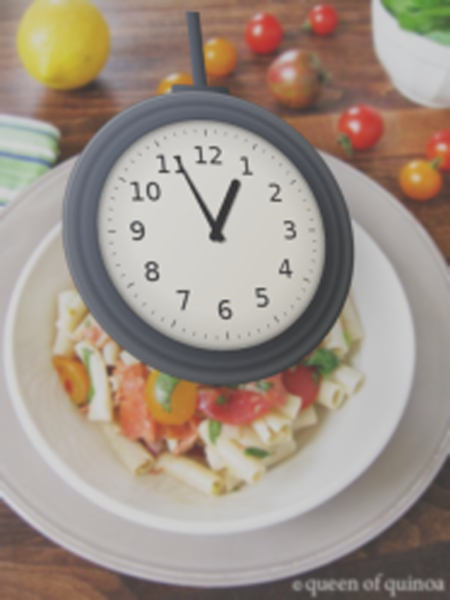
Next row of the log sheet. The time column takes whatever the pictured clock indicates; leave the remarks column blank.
12:56
